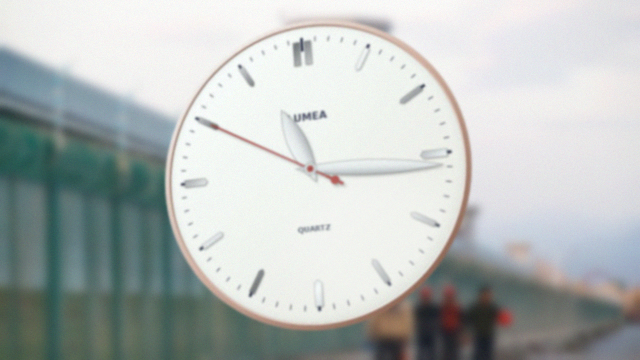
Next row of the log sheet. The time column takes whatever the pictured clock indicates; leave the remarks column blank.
11:15:50
